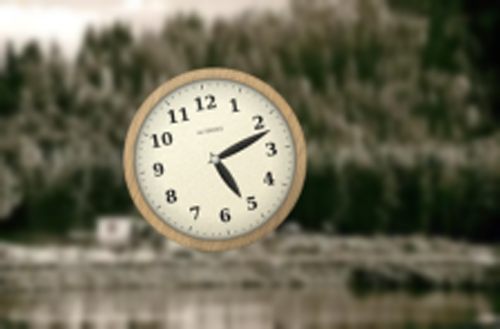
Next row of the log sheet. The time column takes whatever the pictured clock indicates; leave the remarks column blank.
5:12
